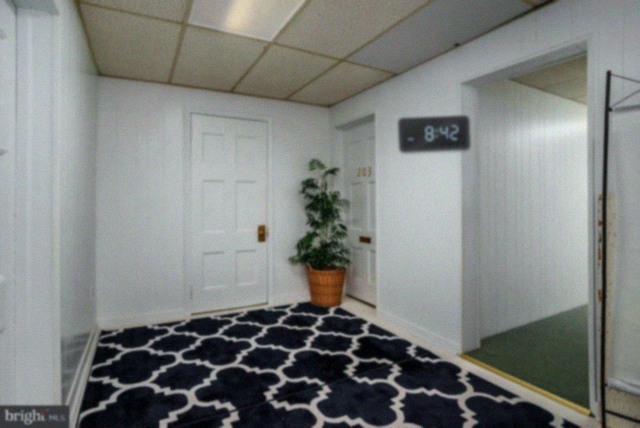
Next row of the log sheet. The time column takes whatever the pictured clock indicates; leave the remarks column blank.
8:42
